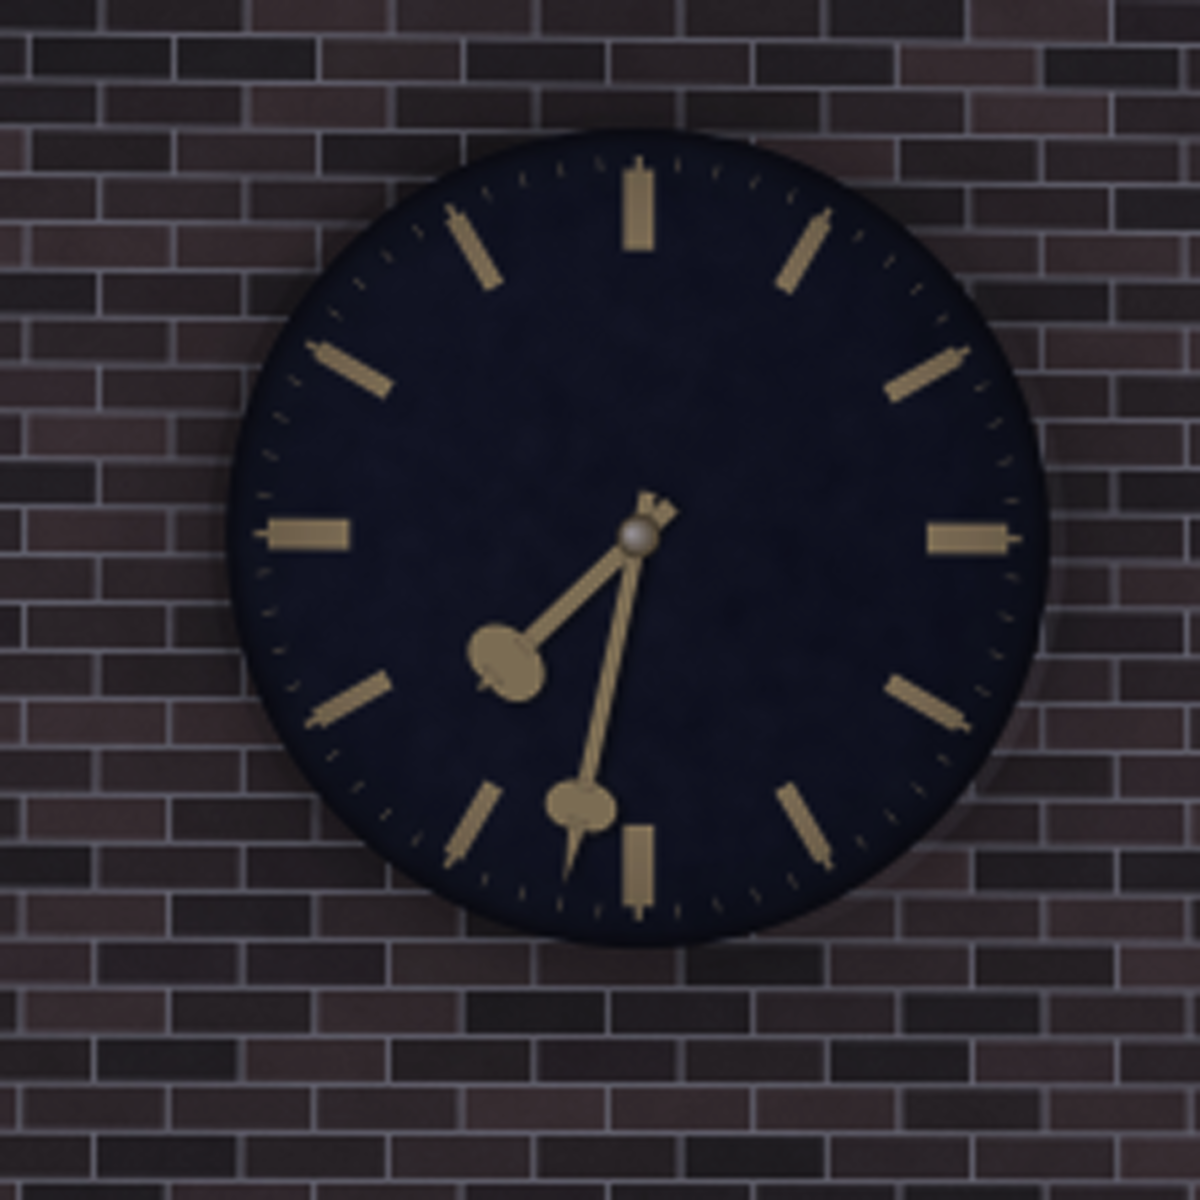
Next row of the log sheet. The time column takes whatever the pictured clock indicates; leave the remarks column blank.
7:32
